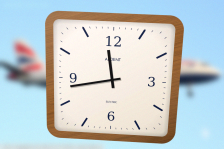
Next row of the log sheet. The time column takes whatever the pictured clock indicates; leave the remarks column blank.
11:43
